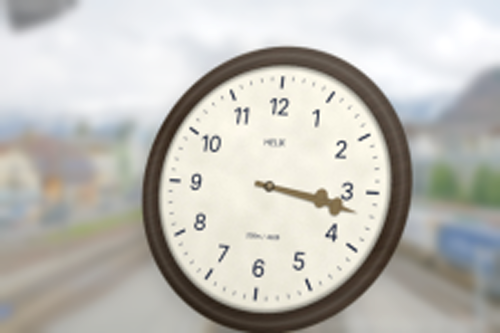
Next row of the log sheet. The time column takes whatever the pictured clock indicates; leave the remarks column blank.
3:17
